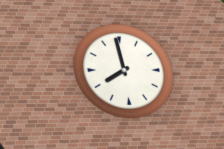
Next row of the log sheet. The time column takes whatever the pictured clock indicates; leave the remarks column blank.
7:59
